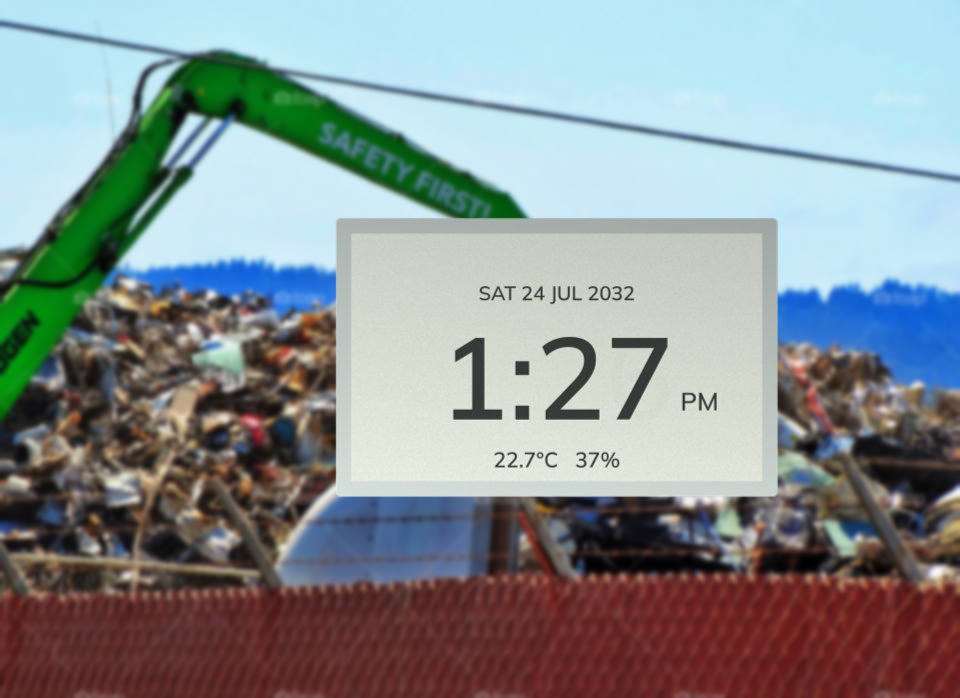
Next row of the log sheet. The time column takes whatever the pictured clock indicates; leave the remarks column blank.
1:27
